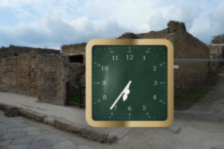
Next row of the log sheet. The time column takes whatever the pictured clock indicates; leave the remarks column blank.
6:36
